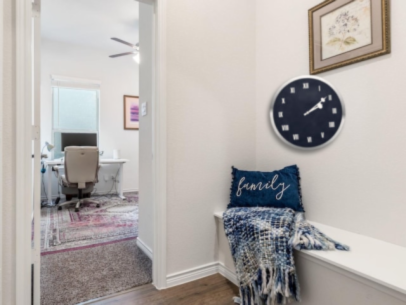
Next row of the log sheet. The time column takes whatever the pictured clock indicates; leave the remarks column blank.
2:09
